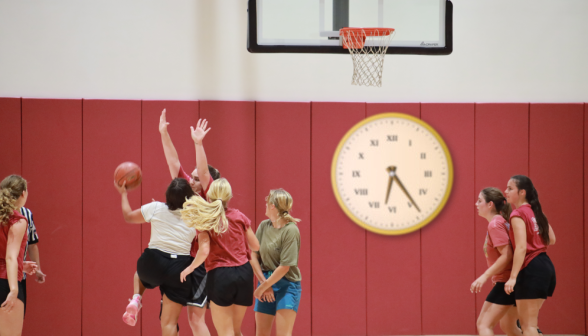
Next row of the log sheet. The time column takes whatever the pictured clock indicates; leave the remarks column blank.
6:24
